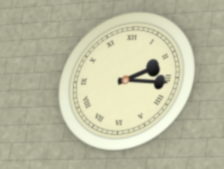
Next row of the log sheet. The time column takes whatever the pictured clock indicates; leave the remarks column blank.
2:16
